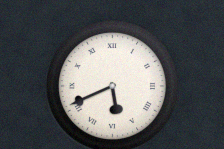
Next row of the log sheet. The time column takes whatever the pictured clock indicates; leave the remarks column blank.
5:41
